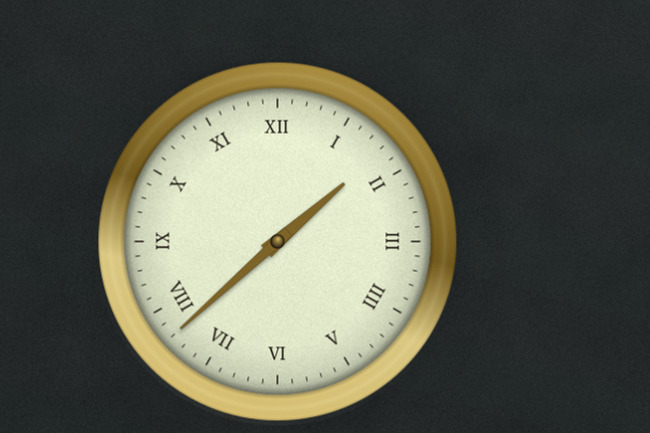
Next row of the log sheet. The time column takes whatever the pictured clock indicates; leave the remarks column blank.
1:38
